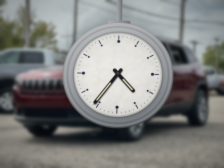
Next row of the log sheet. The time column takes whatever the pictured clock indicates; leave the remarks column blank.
4:36
